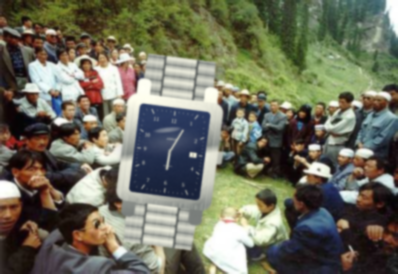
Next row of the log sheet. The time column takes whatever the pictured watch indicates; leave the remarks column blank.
6:04
